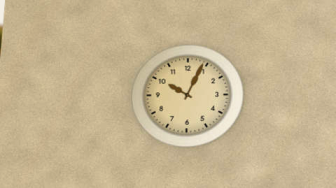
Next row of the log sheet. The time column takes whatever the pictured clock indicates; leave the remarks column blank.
10:04
